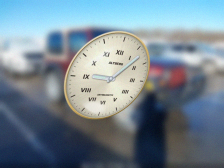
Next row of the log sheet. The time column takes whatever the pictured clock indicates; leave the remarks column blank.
9:07
